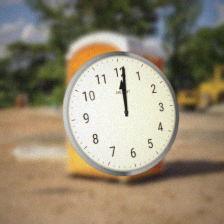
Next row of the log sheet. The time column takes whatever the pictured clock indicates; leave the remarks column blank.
12:01
